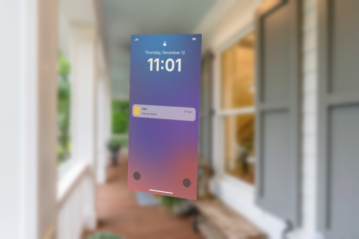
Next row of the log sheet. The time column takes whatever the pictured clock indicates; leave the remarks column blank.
11:01
